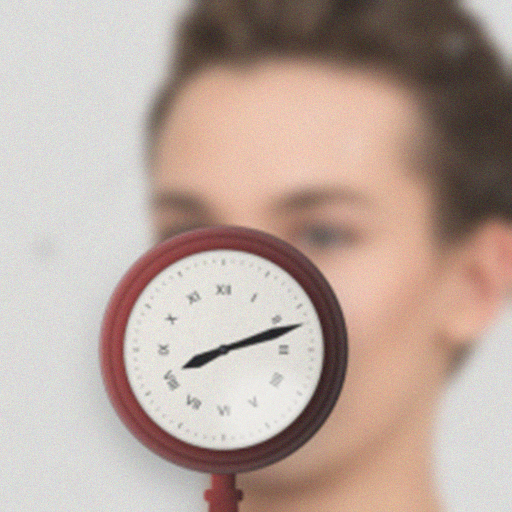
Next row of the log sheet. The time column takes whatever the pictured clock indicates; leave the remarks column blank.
8:12
